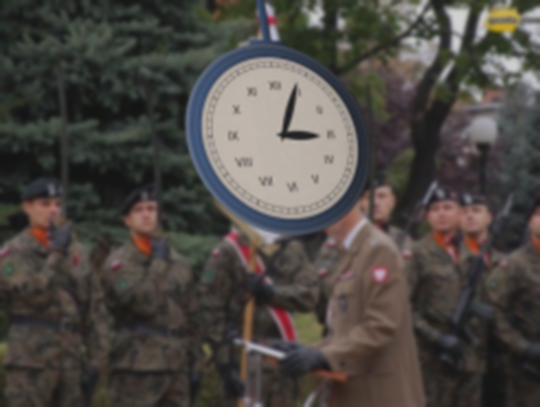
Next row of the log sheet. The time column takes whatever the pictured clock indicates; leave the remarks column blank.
3:04
